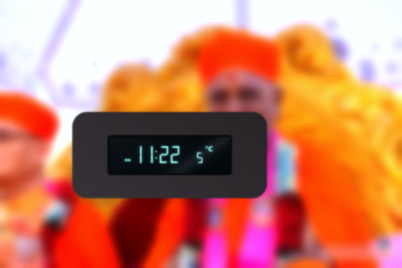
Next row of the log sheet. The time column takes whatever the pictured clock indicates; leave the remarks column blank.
11:22
